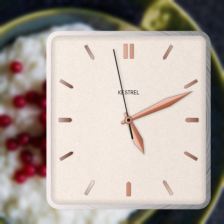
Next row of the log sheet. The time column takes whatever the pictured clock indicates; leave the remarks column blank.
5:10:58
